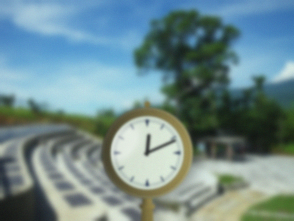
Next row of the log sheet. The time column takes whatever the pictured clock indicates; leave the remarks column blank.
12:11
